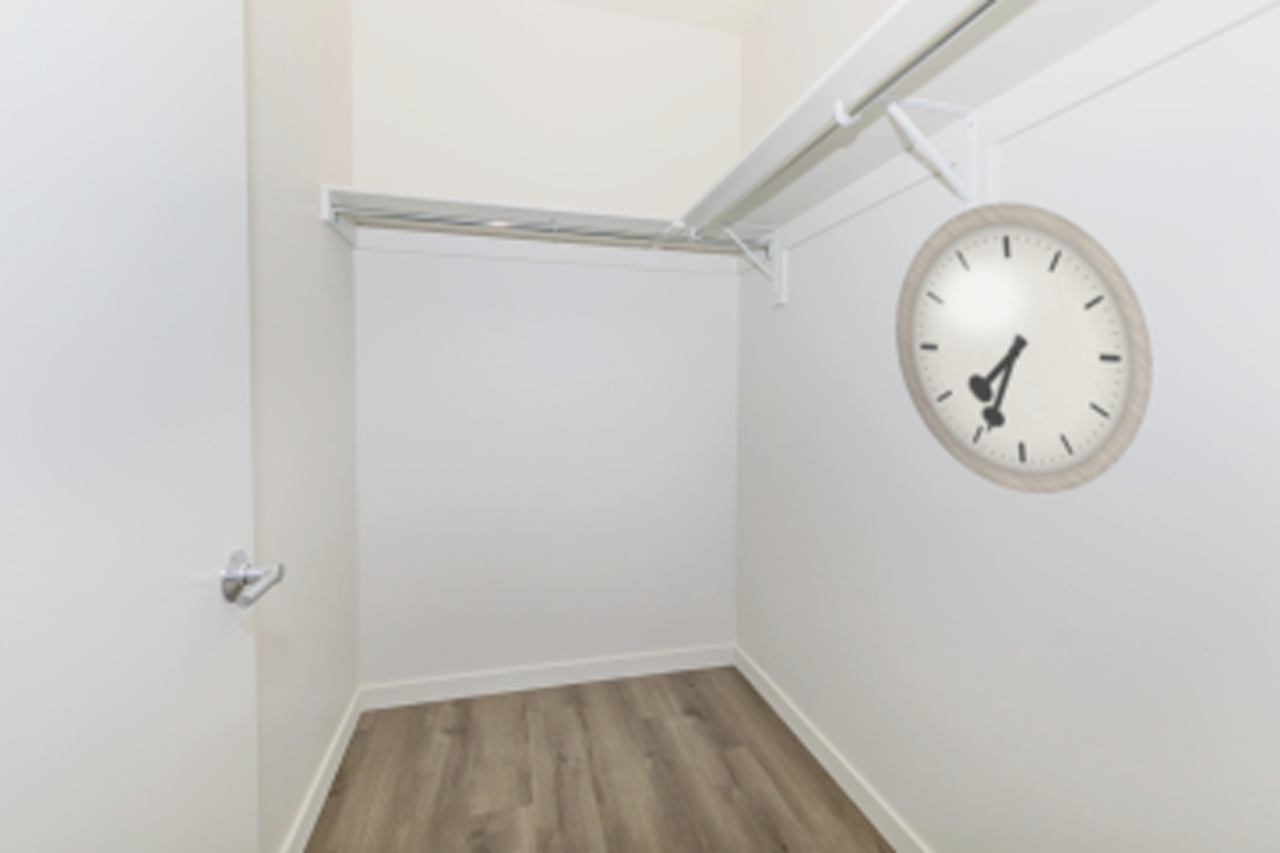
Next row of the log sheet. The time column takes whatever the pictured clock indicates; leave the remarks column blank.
7:34
